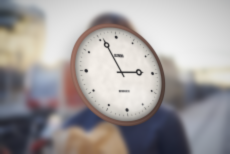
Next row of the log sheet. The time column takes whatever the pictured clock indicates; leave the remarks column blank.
2:56
